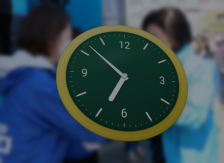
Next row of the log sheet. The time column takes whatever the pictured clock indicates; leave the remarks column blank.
6:52
